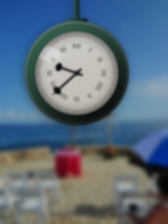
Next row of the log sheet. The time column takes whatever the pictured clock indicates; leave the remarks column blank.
9:38
